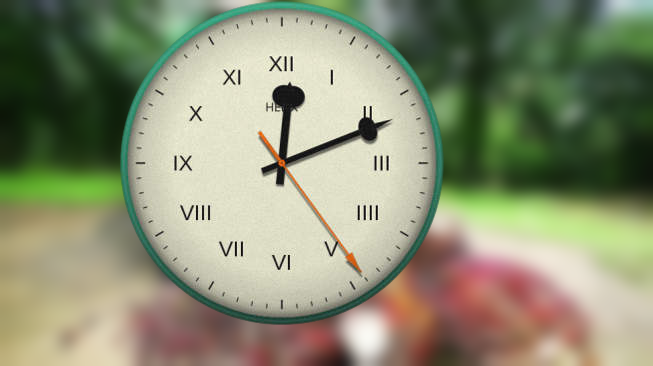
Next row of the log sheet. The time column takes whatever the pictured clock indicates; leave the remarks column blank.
12:11:24
